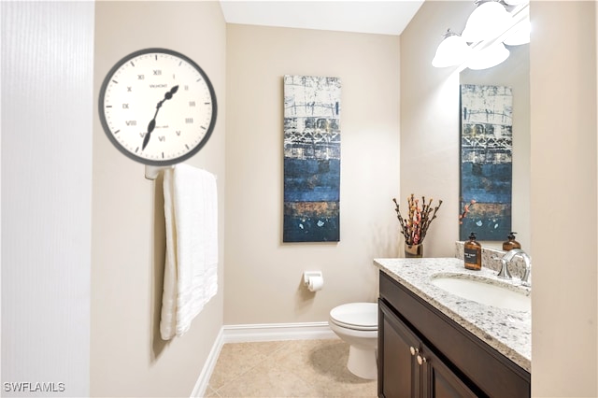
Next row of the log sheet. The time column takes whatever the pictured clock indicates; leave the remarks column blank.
1:34
